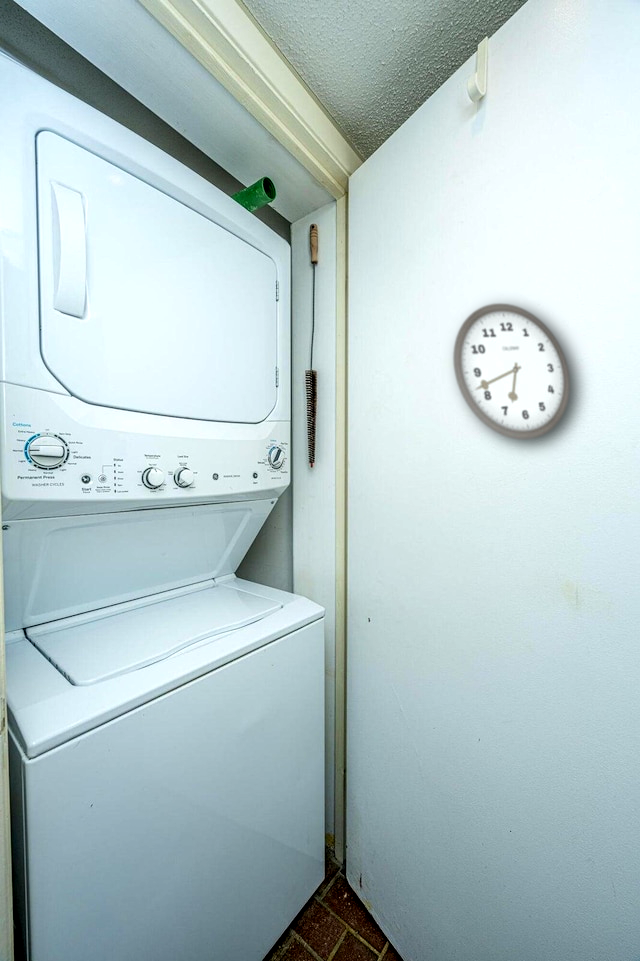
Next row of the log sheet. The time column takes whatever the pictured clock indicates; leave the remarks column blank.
6:42
